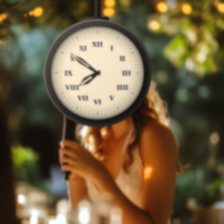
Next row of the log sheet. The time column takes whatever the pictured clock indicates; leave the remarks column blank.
7:51
